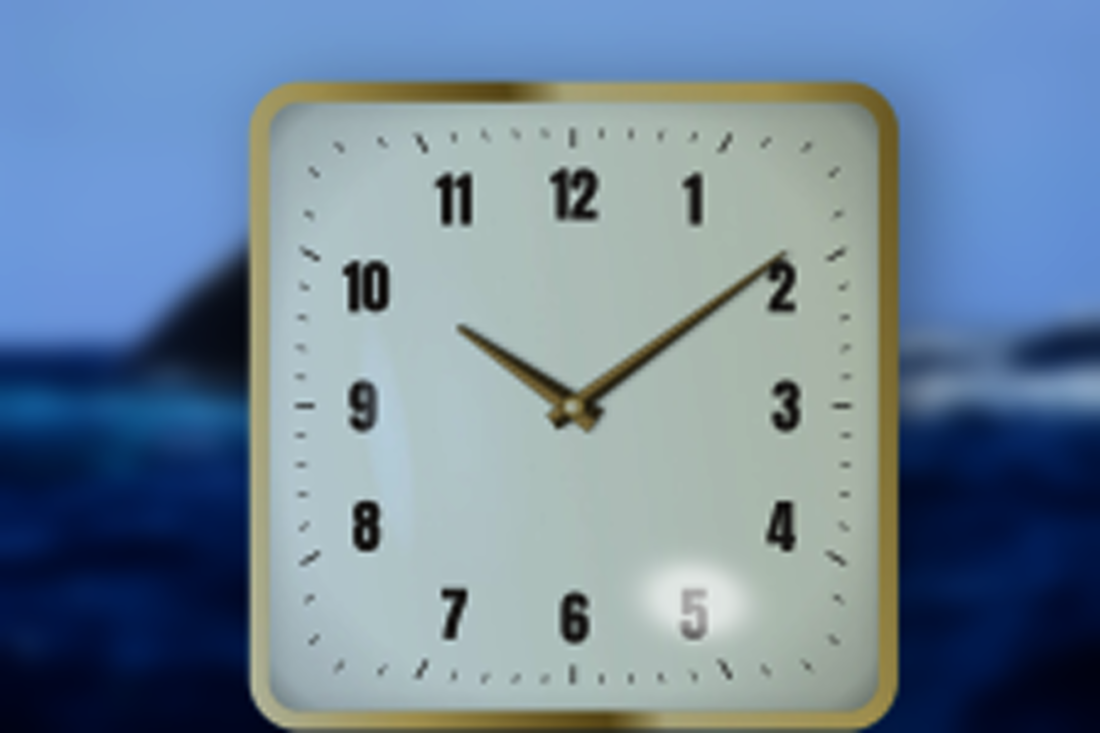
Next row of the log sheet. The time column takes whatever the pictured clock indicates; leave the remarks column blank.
10:09
